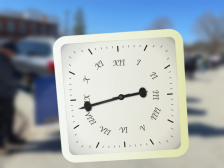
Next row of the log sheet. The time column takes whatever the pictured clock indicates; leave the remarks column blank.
2:43
